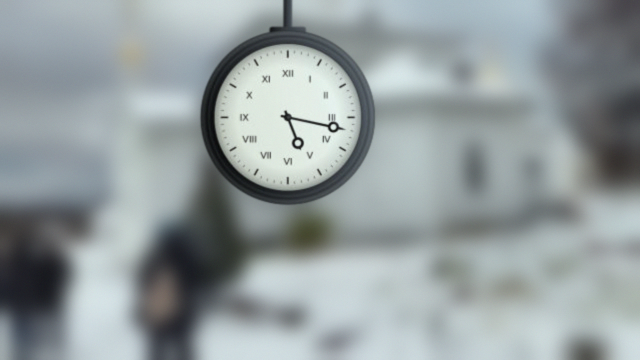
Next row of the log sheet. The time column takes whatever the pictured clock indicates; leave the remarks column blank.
5:17
